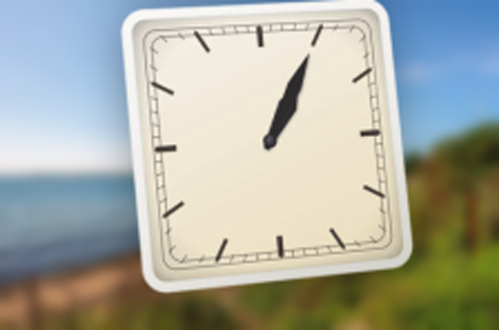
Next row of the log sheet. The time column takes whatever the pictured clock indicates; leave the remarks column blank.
1:05
